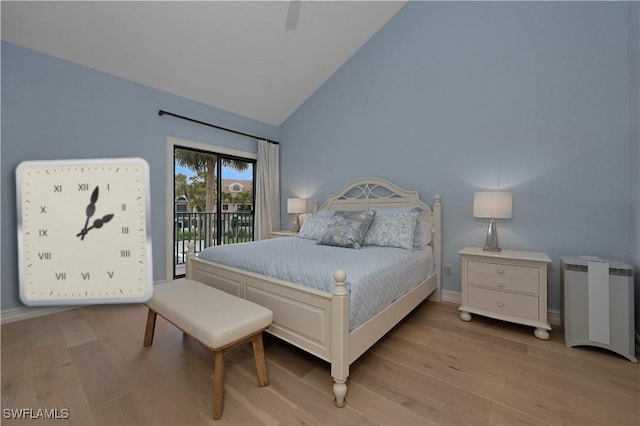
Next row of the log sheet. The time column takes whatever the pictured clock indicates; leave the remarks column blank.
2:03
